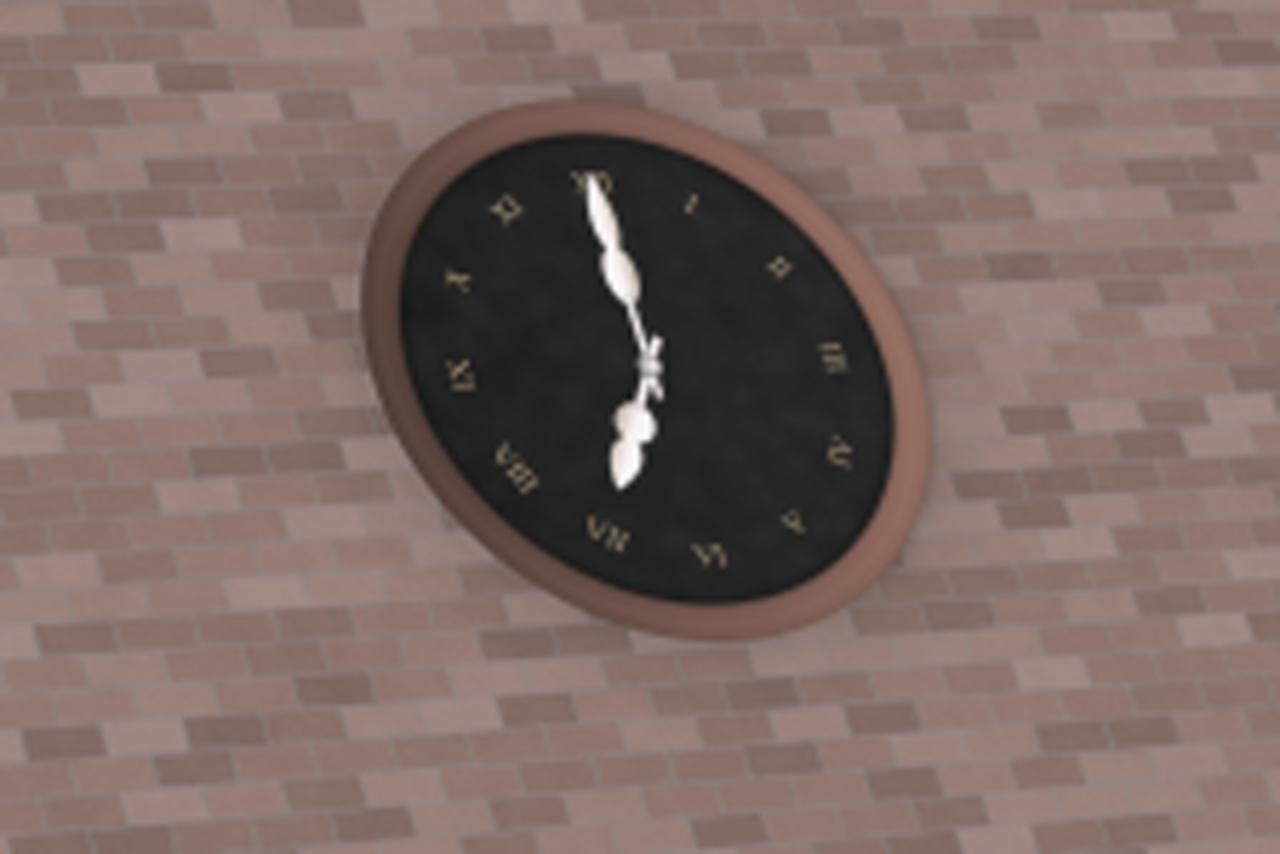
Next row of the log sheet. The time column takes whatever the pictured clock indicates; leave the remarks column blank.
7:00
